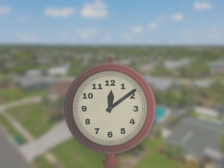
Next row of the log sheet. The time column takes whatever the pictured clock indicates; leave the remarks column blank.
12:09
